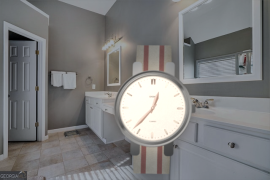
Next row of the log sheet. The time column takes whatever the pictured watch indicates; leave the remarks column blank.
12:37
